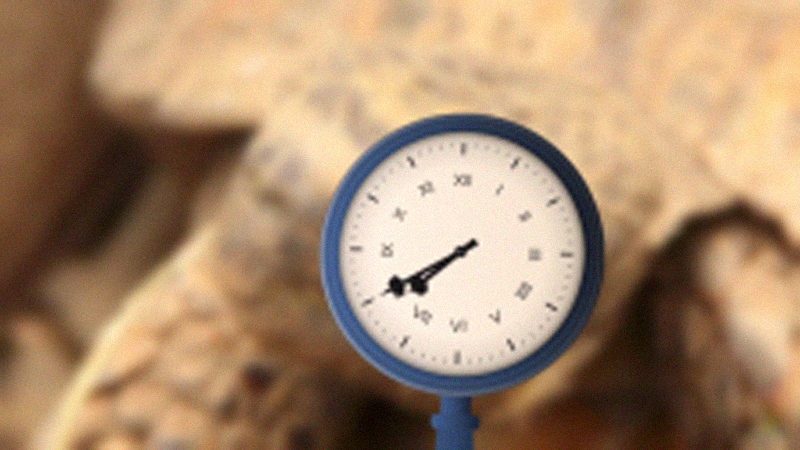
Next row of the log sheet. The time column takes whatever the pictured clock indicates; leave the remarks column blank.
7:40
